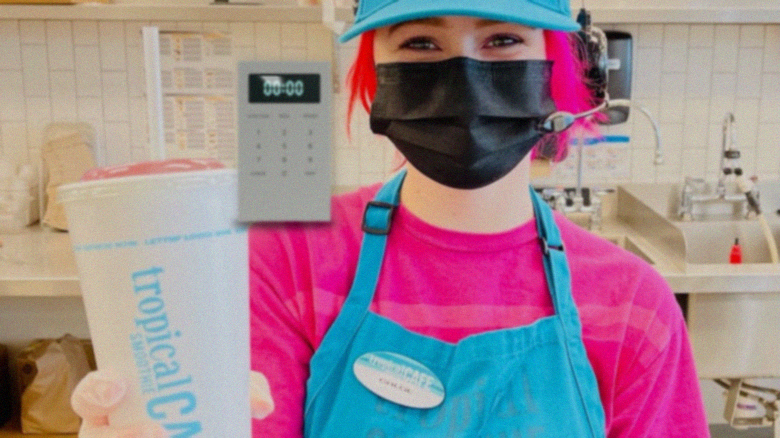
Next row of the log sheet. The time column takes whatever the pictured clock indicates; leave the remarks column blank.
0:00
